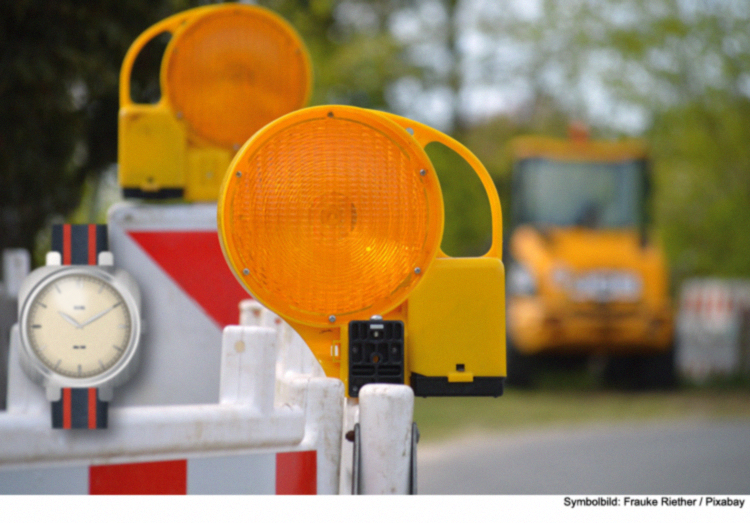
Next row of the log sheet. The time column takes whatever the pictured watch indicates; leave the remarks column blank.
10:10
